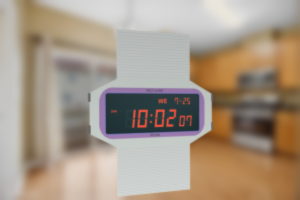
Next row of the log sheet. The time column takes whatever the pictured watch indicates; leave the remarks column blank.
10:02:07
